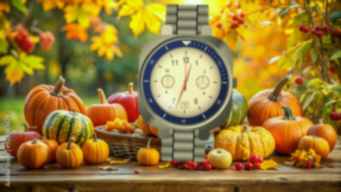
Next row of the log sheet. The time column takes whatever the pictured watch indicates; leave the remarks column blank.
12:33
